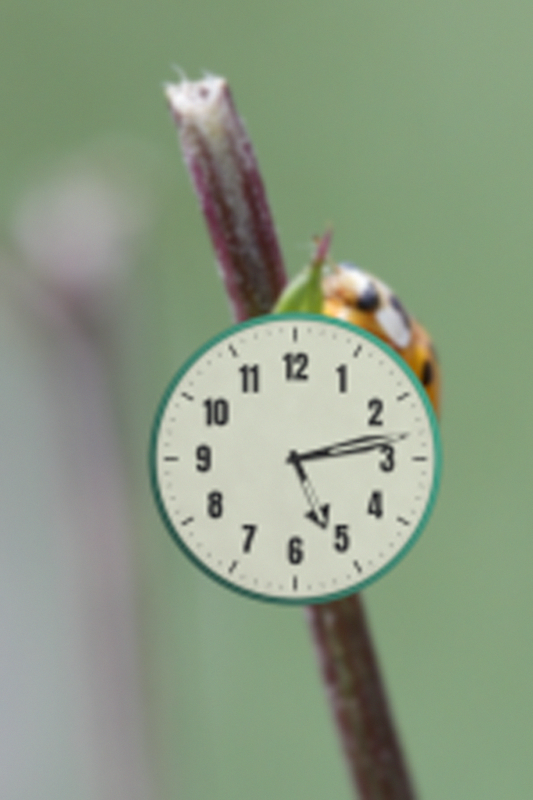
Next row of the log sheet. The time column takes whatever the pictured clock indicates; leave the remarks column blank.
5:13
